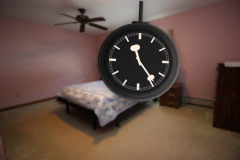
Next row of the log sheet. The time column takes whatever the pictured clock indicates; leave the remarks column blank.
11:24
